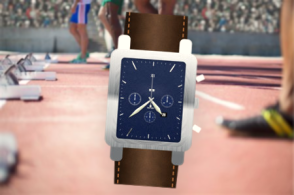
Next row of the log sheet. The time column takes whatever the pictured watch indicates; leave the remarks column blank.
4:38
